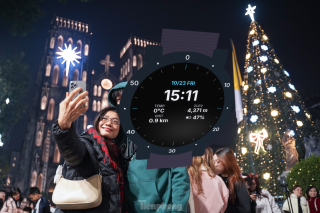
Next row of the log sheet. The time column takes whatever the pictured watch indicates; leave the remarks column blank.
15:11
